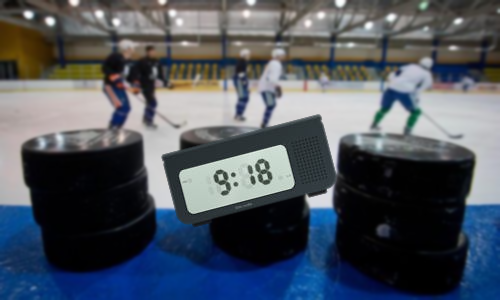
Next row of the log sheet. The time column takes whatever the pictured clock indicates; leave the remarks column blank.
9:18
